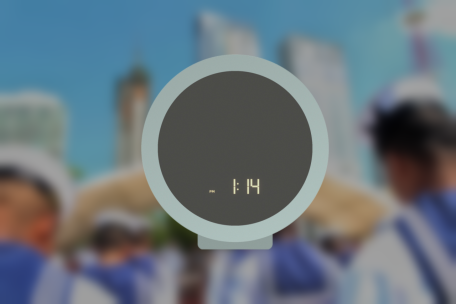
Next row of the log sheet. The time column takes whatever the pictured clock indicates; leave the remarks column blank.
1:14
